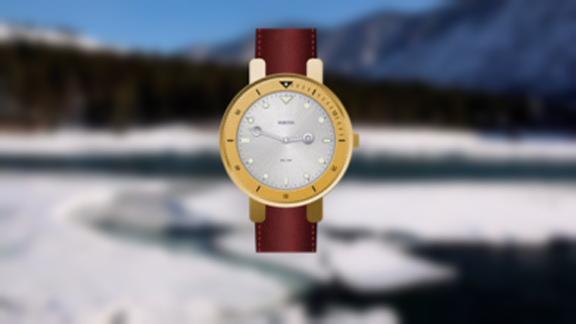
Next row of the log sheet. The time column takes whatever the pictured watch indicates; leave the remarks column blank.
2:48
